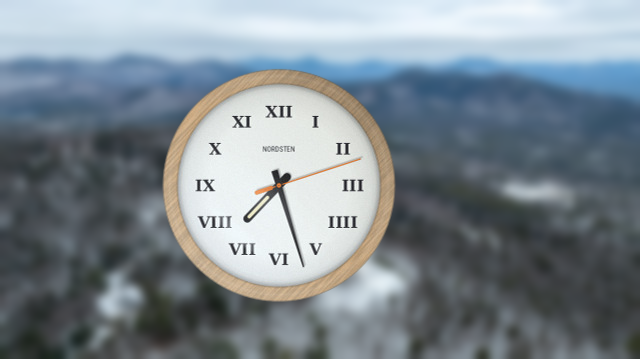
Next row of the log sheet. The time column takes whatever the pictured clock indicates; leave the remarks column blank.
7:27:12
